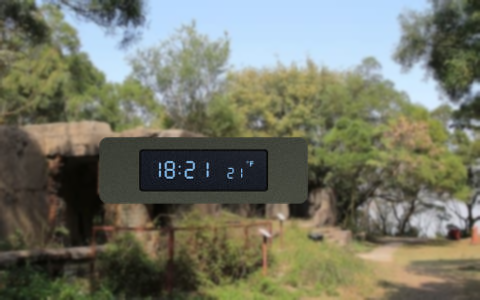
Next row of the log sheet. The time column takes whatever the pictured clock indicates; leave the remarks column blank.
18:21
